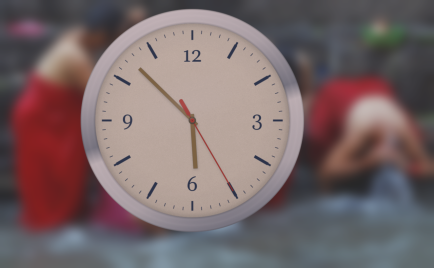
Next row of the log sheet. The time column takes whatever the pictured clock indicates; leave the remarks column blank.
5:52:25
